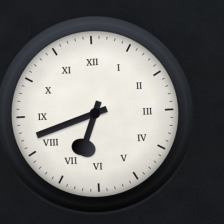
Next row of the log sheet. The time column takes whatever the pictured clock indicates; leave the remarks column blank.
6:42
